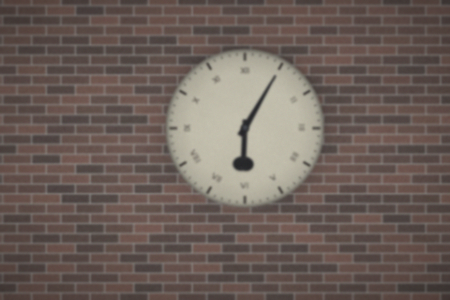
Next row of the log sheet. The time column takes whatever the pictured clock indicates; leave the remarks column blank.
6:05
